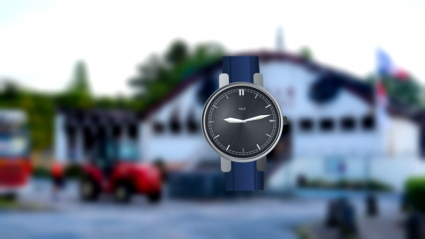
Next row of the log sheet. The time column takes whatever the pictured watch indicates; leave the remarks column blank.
9:13
